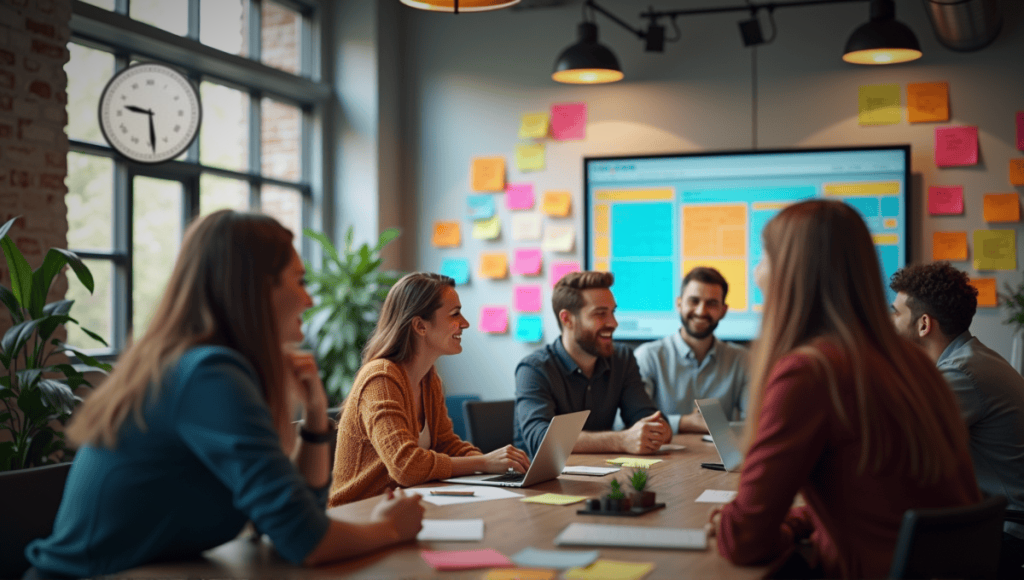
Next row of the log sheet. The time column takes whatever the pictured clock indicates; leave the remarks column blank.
9:29
